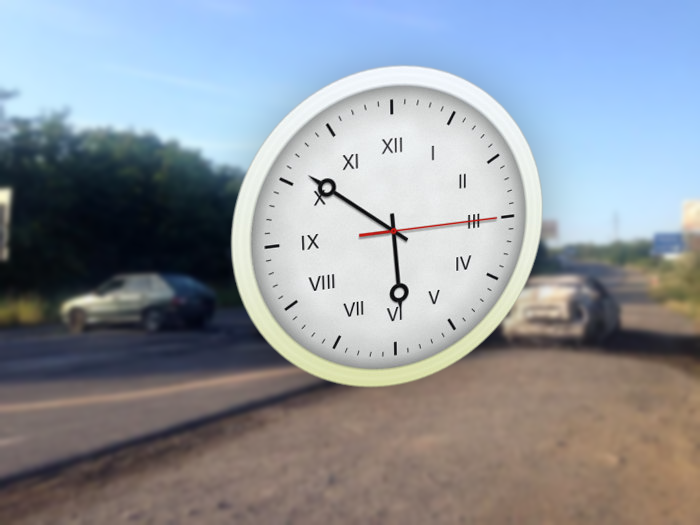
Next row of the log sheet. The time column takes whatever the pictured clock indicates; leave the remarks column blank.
5:51:15
